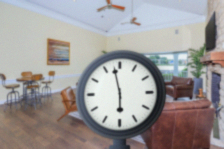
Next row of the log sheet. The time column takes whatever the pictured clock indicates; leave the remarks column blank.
5:58
